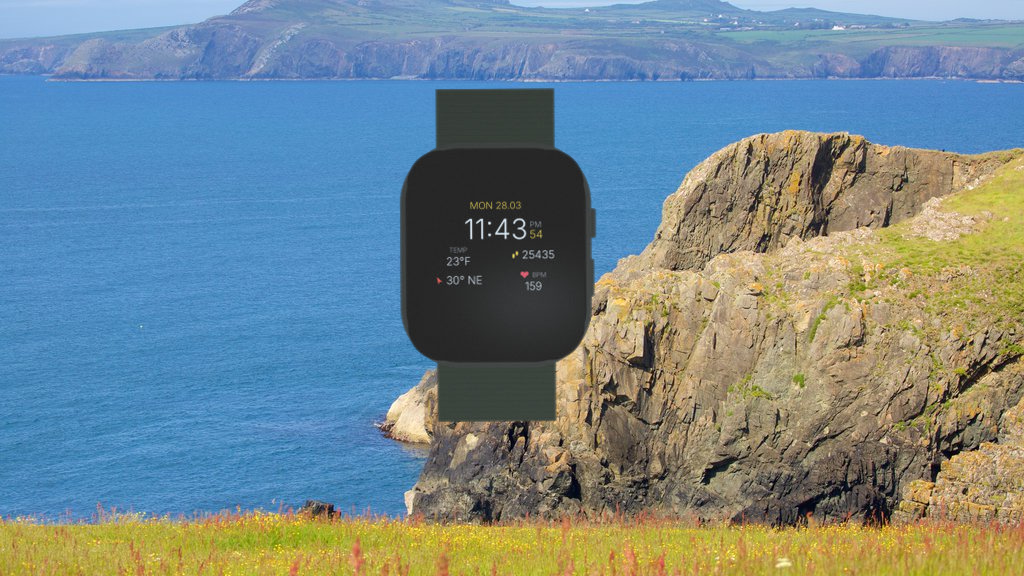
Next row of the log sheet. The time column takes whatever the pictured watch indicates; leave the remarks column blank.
11:43:54
